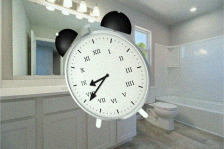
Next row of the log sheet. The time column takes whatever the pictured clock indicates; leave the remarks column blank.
8:39
